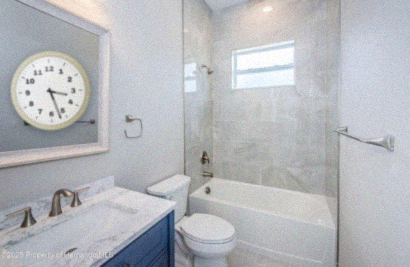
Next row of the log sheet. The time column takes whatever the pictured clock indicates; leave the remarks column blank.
3:27
